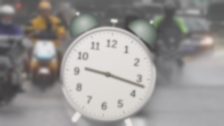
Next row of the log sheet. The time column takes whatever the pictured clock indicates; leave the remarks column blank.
9:17
